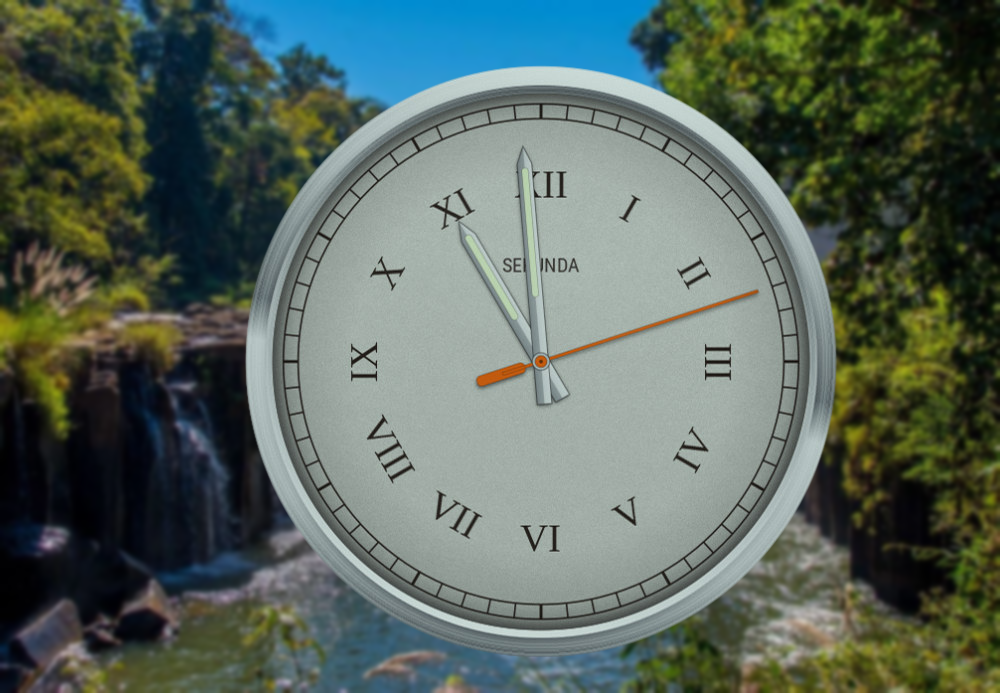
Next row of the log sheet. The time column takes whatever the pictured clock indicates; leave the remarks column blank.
10:59:12
